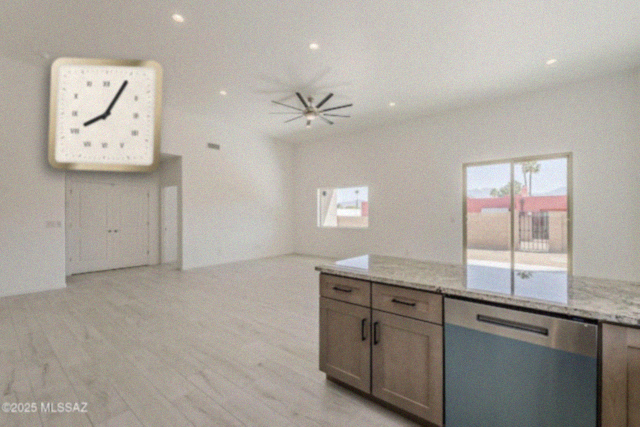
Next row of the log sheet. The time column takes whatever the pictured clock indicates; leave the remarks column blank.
8:05
